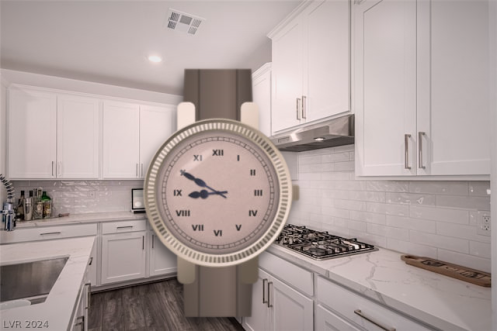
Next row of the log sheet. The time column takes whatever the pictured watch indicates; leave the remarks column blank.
8:50
